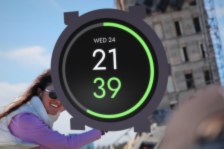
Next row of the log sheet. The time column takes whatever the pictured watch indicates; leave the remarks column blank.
21:39
